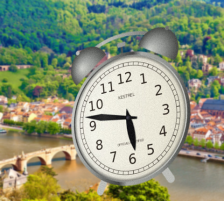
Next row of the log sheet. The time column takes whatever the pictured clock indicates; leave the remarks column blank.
5:47
